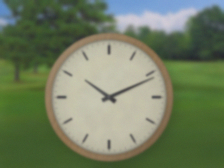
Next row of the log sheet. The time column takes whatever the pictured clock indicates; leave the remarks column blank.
10:11
